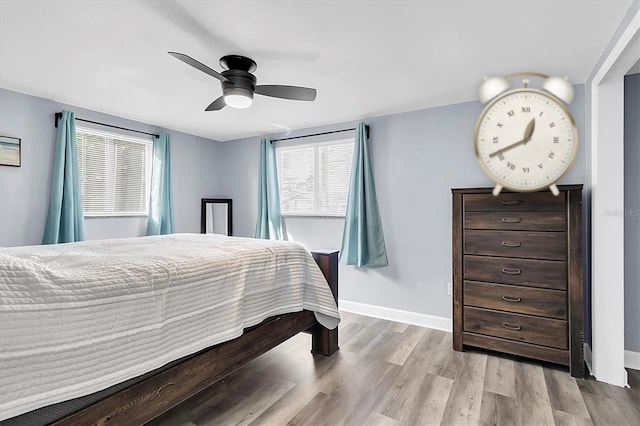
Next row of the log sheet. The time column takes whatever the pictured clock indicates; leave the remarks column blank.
12:41
